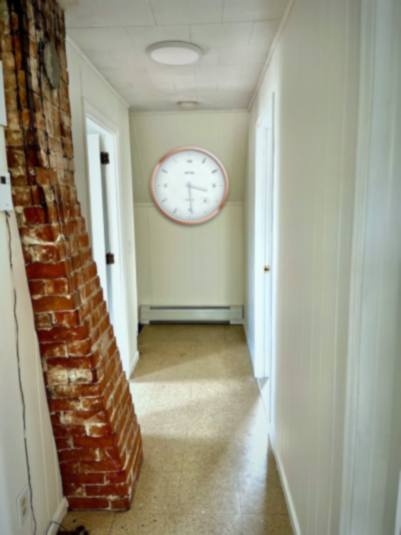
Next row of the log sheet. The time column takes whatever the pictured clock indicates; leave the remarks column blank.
3:29
